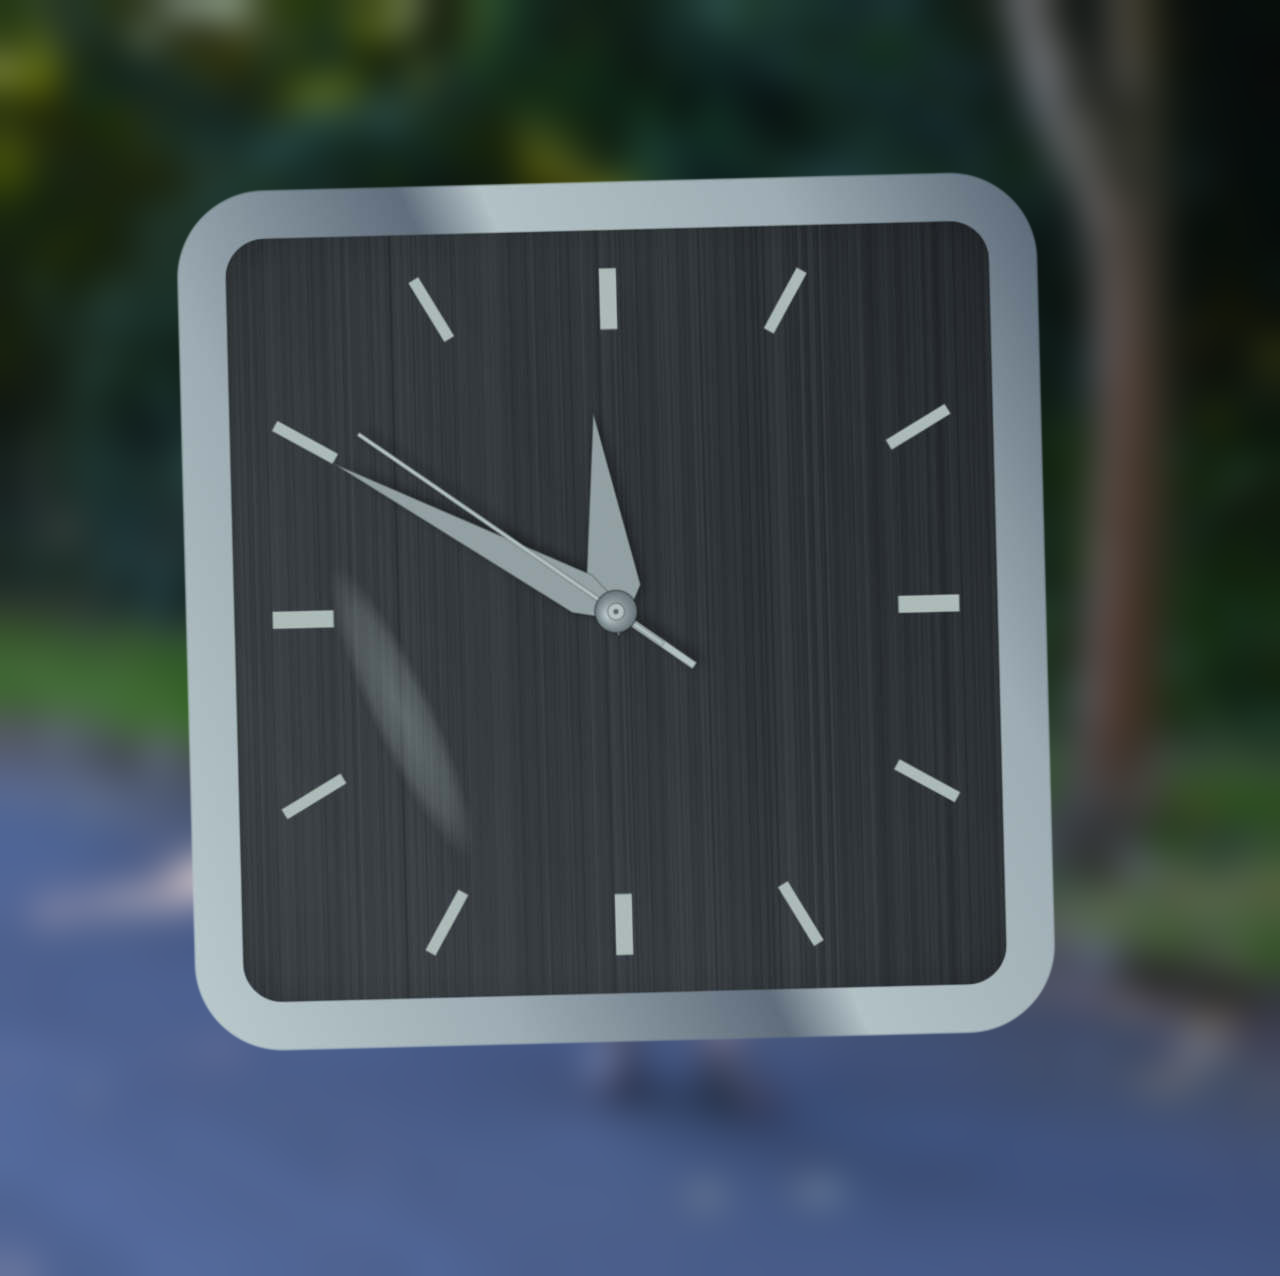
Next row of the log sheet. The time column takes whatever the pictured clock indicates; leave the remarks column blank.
11:49:51
